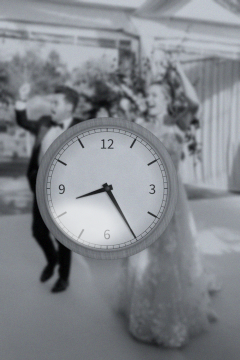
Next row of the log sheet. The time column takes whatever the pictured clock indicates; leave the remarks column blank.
8:25
